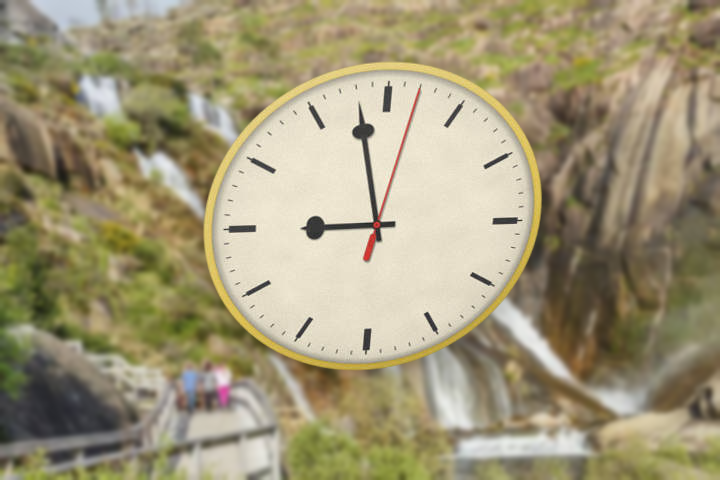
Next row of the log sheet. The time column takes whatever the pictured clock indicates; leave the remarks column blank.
8:58:02
